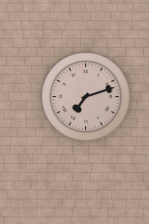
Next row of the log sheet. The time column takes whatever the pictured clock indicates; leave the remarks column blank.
7:12
